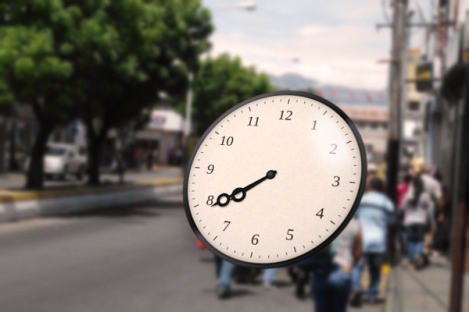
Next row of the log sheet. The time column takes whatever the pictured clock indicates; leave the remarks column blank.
7:39
